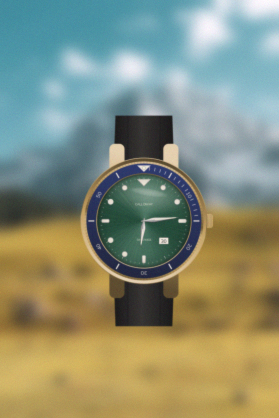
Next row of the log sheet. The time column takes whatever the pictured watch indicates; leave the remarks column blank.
6:14
